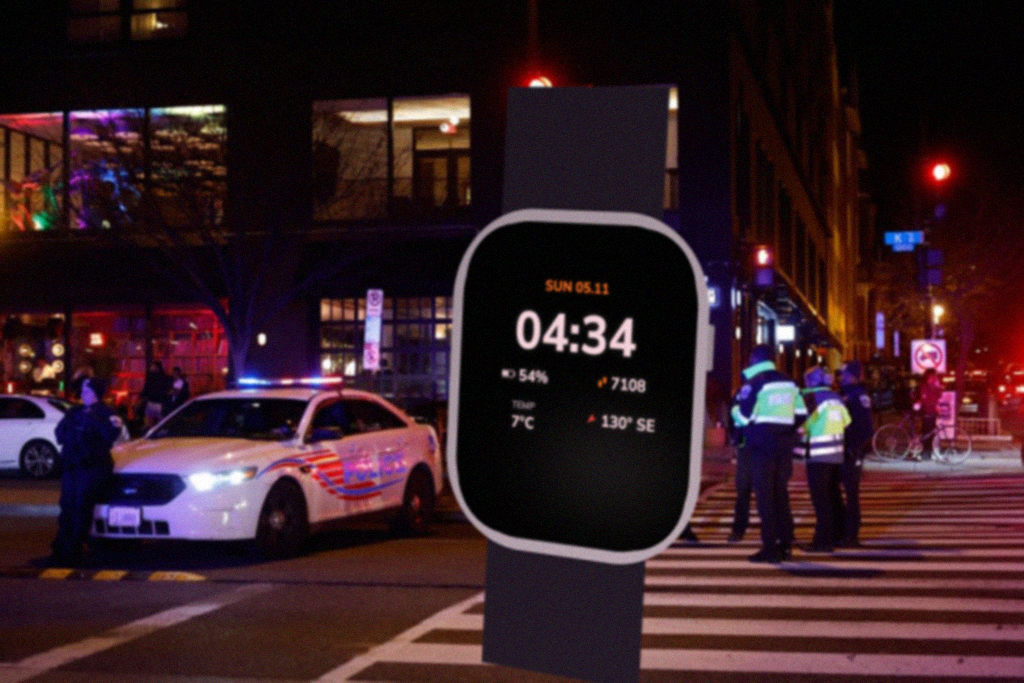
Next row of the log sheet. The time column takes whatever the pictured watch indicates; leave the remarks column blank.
4:34
